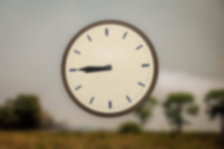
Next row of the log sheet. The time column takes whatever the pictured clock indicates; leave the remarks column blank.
8:45
